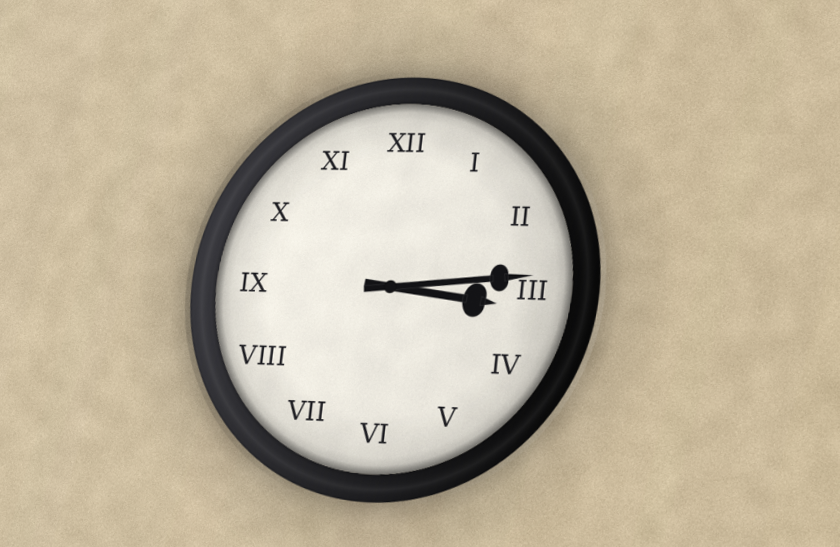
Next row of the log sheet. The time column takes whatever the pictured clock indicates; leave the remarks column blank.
3:14
